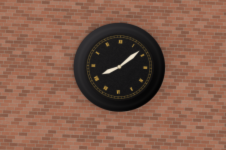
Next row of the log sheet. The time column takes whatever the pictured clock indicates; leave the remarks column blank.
8:08
